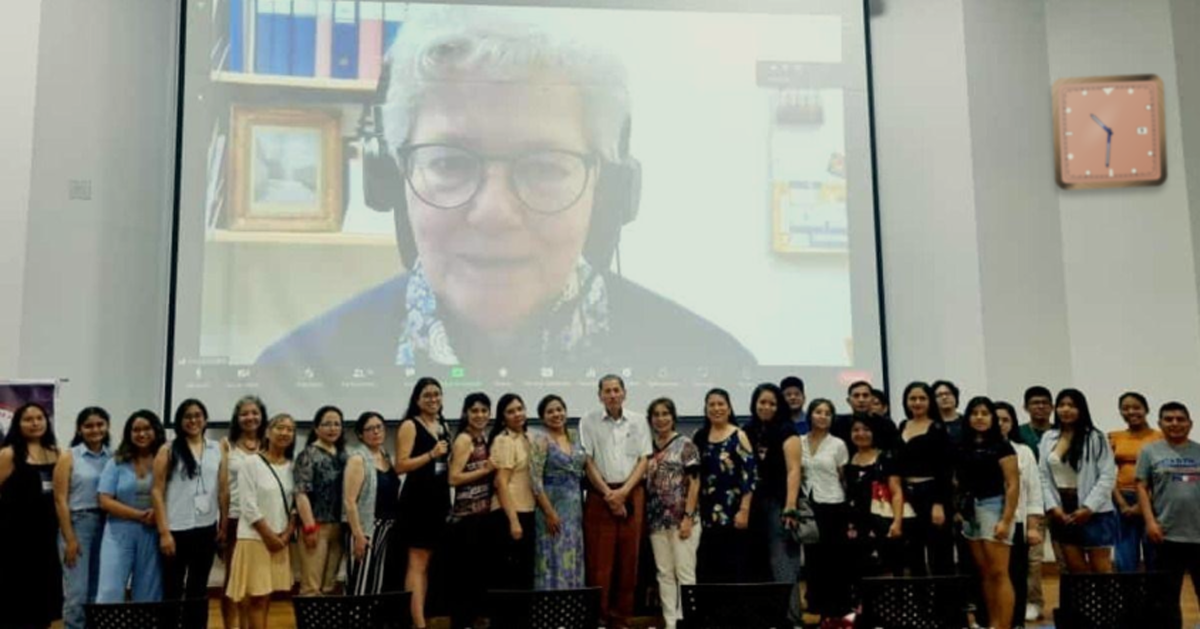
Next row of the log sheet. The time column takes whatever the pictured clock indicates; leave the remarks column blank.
10:31
